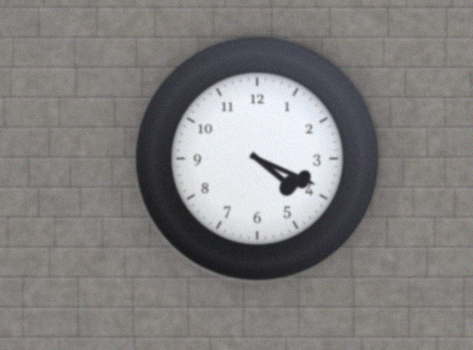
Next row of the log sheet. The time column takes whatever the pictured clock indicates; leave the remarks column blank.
4:19
